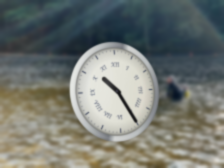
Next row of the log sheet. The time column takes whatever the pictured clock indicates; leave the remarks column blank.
10:25
